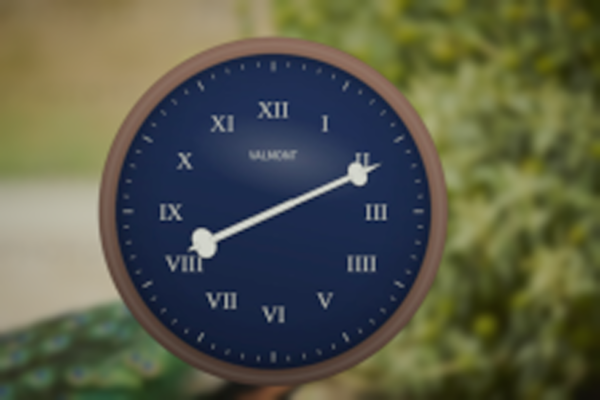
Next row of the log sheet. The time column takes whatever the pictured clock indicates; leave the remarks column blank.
8:11
